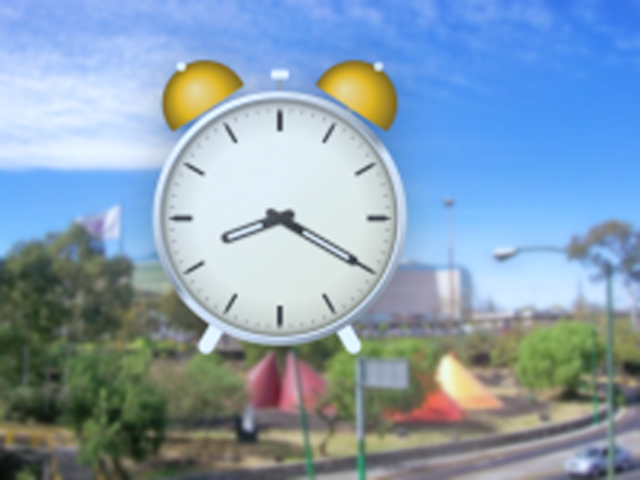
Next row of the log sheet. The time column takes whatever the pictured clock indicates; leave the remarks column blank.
8:20
